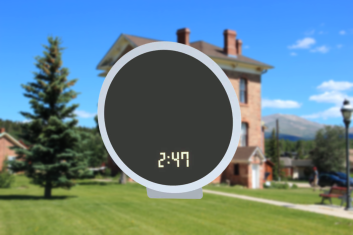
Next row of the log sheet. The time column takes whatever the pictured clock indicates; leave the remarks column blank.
2:47
